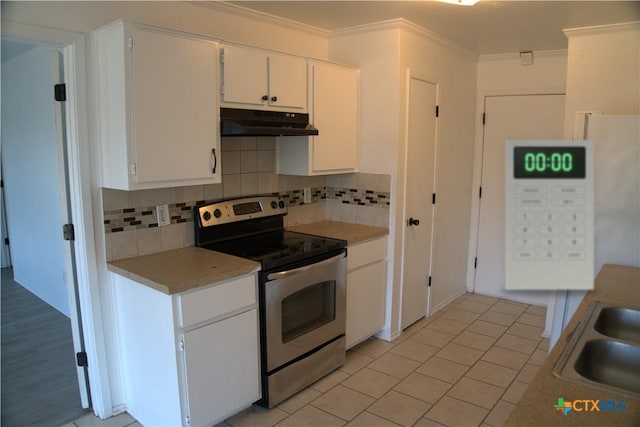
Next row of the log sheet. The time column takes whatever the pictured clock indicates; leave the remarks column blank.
0:00
